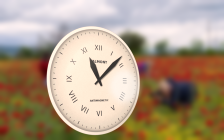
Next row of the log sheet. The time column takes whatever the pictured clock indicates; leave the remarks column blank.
11:08
